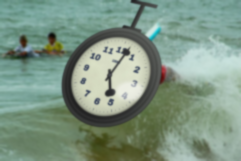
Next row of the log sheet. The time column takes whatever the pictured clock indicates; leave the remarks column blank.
5:02
